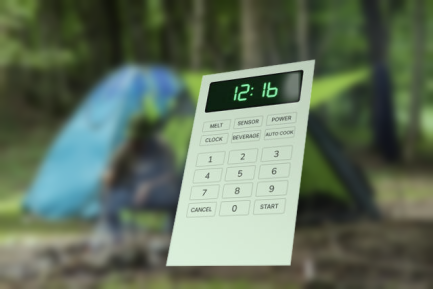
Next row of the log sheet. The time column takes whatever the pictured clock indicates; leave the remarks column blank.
12:16
